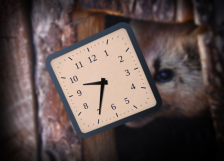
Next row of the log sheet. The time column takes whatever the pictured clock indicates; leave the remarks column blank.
9:35
